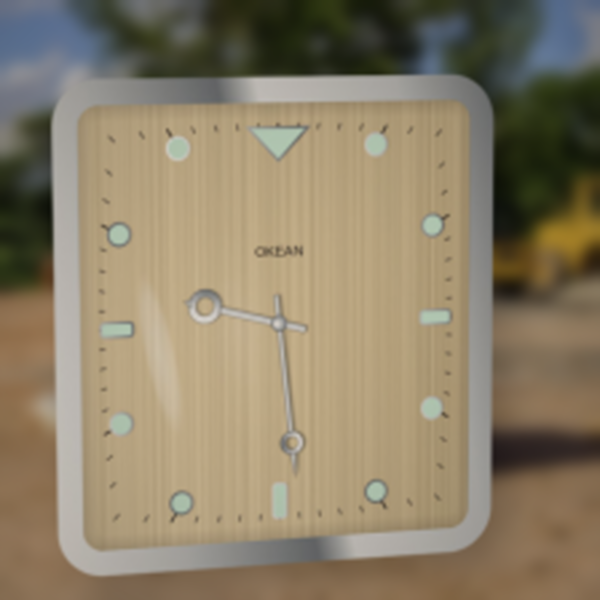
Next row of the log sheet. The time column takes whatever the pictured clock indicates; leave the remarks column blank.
9:29
